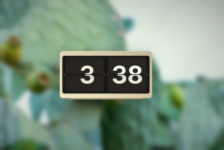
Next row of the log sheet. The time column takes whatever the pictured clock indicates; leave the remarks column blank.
3:38
